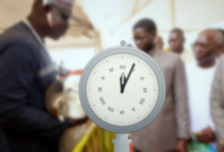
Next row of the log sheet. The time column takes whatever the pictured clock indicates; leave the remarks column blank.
12:04
